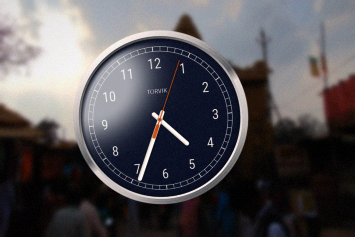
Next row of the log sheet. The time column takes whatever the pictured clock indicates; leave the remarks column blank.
4:34:04
